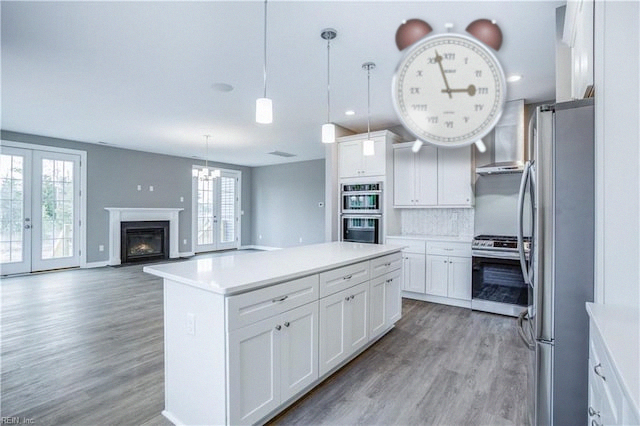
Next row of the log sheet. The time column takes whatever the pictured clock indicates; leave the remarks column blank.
2:57
